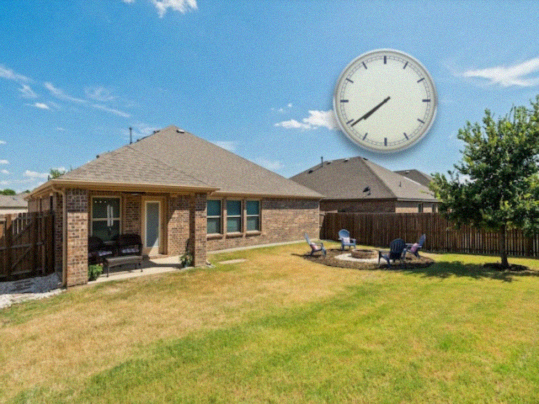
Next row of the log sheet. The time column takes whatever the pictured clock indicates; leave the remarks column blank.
7:39
